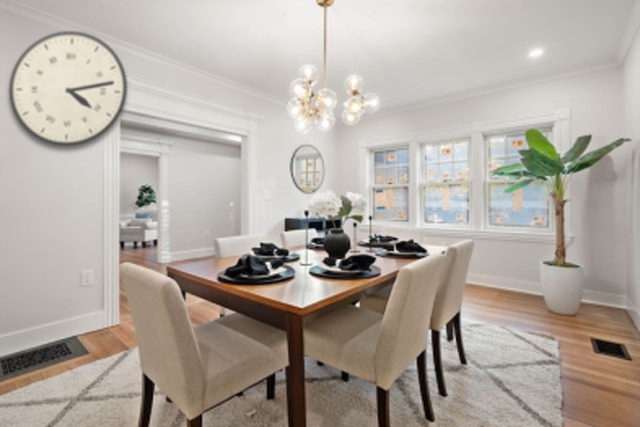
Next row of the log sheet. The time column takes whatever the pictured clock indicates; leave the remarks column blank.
4:13
